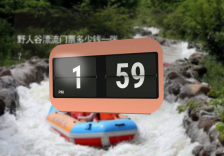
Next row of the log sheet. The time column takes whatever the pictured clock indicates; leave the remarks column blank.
1:59
